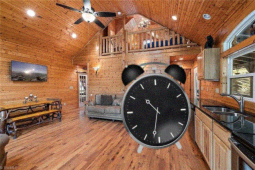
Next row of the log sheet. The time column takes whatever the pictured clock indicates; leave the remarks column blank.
10:32
